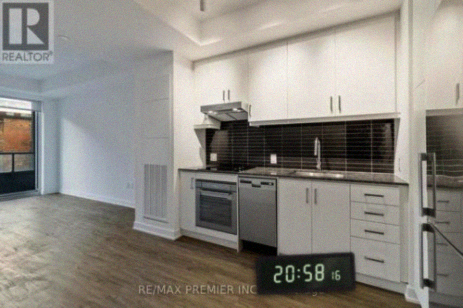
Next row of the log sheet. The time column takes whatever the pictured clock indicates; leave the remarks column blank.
20:58:16
